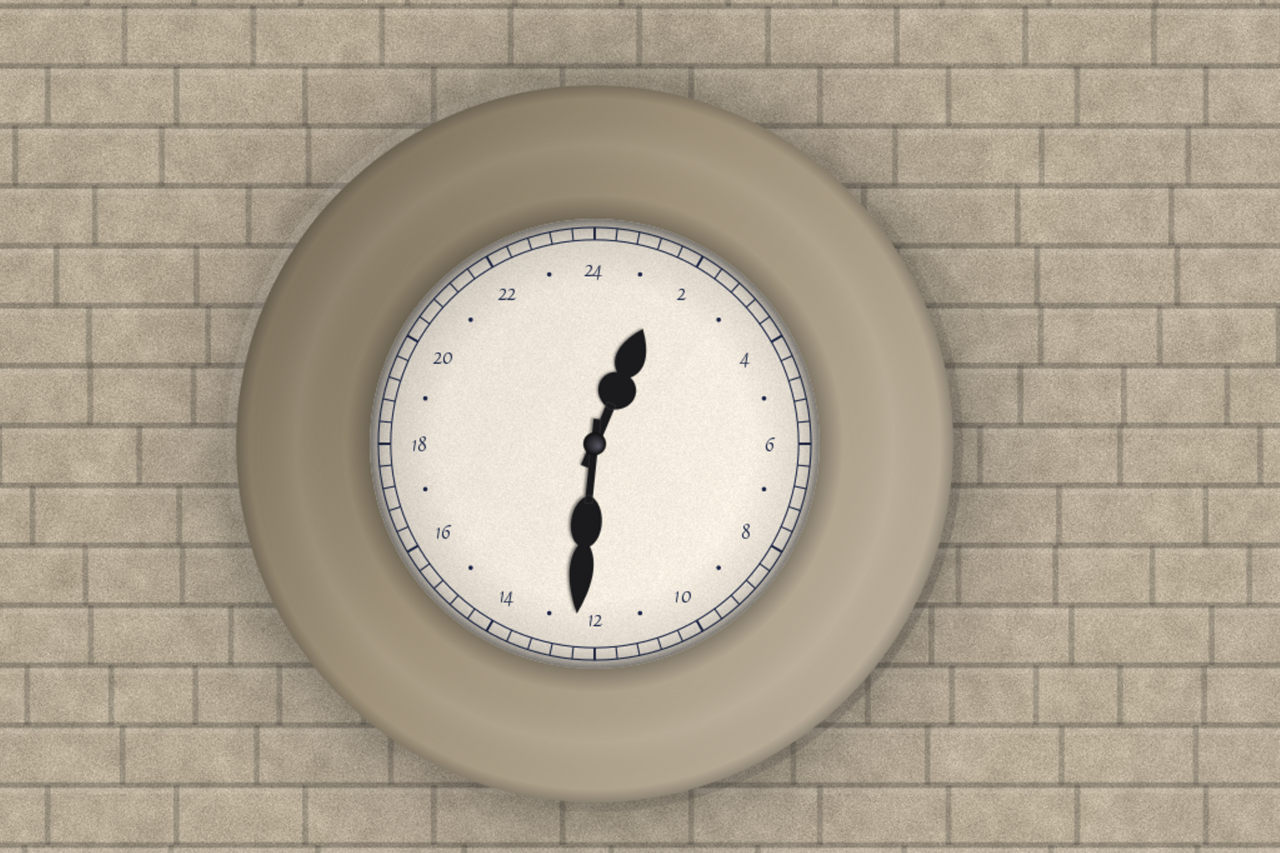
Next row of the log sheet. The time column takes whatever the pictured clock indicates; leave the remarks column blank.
1:31
